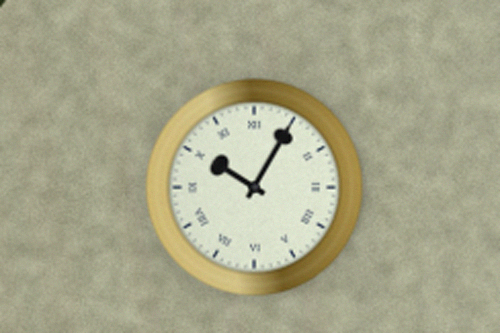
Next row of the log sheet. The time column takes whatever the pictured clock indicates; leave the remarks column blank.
10:05
